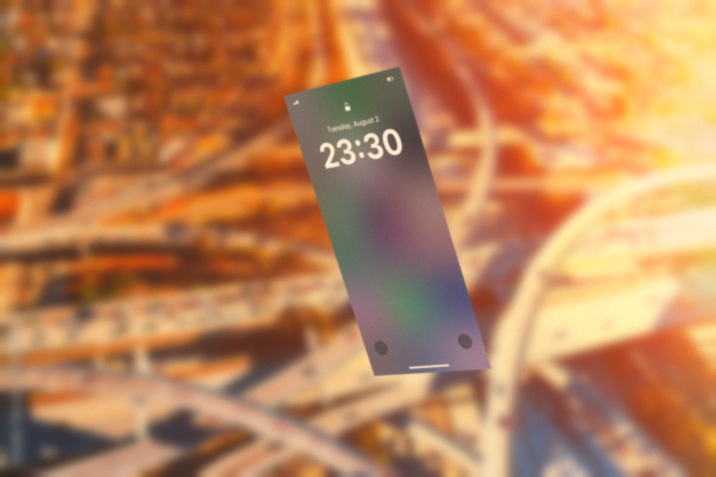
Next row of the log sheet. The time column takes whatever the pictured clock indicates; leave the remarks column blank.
23:30
